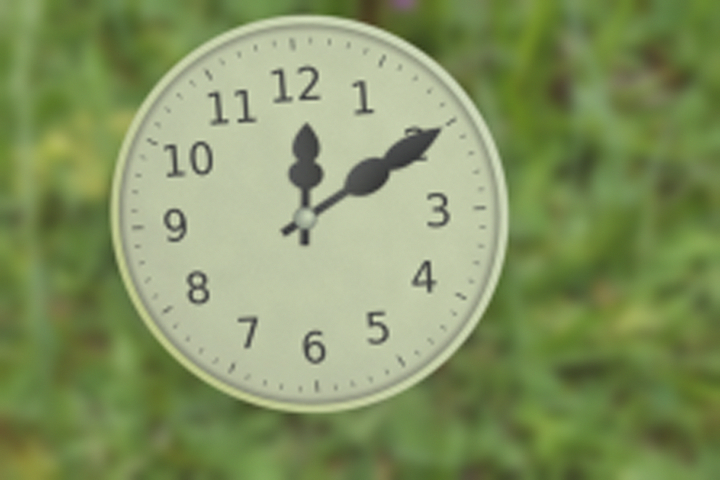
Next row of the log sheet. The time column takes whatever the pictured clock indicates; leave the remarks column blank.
12:10
